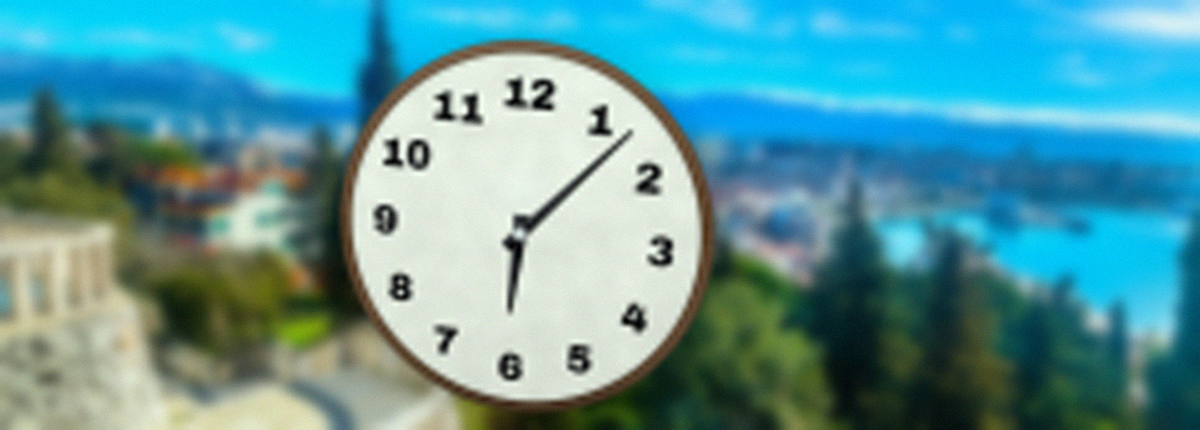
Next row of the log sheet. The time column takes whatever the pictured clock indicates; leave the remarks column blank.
6:07
